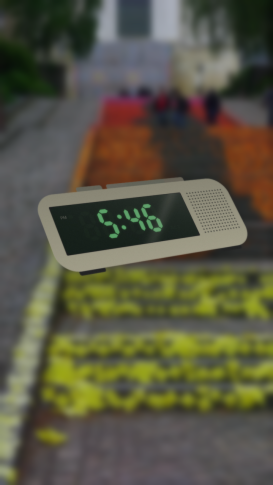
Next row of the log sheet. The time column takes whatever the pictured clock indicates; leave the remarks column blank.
5:46
